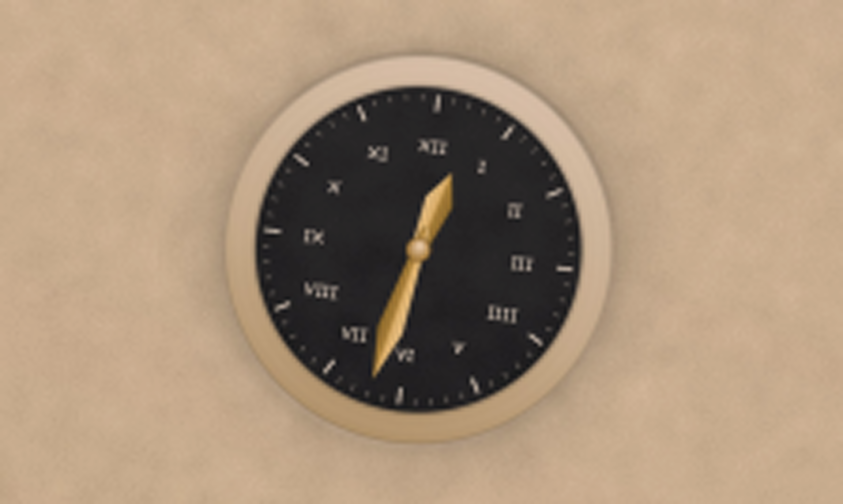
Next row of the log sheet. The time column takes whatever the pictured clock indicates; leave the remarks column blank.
12:32
